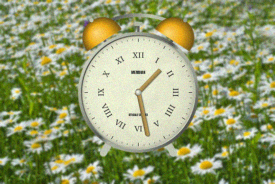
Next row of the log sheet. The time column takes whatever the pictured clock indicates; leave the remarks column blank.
1:28
